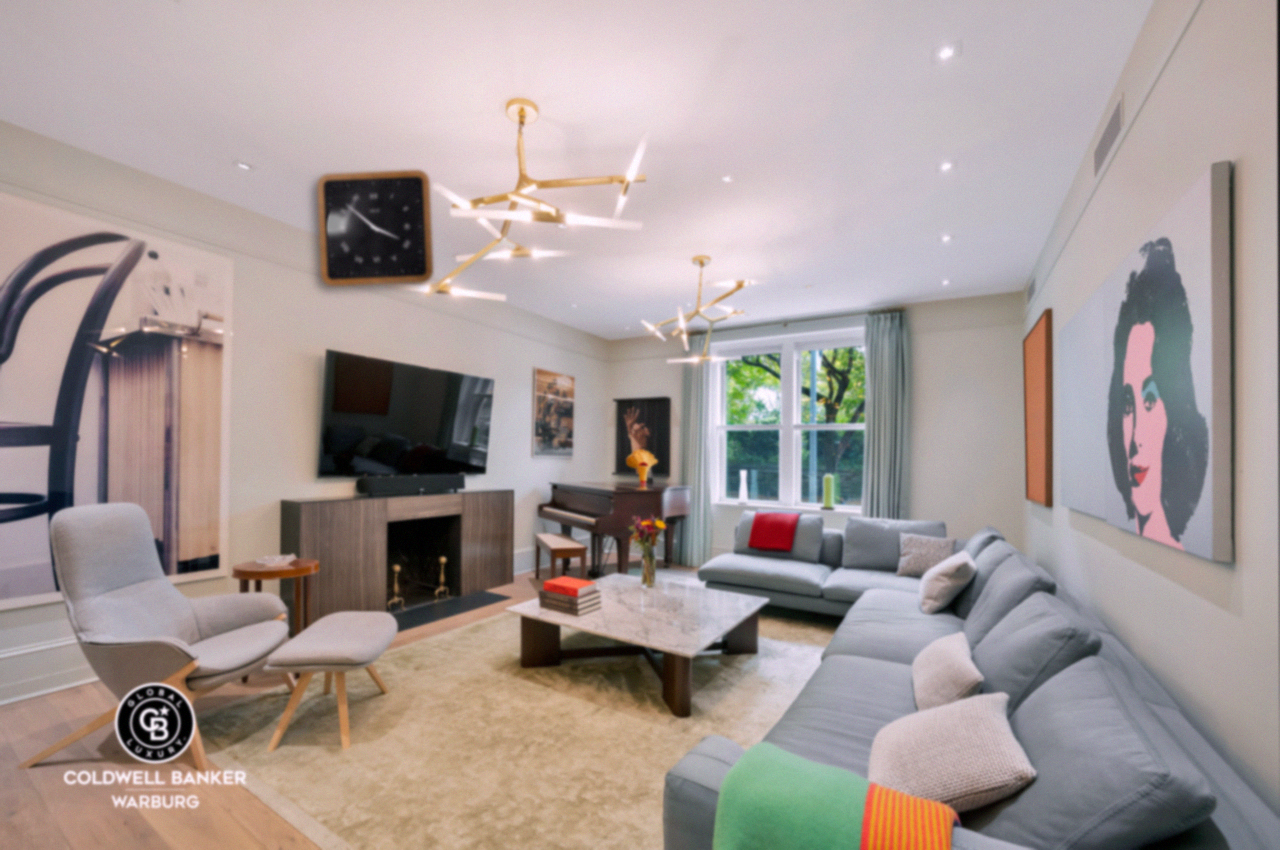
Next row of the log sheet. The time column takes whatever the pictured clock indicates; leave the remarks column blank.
3:52
